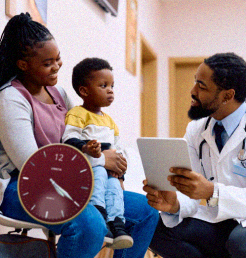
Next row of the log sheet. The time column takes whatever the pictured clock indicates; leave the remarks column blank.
4:20
